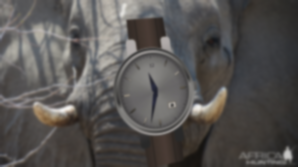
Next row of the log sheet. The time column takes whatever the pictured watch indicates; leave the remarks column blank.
11:33
